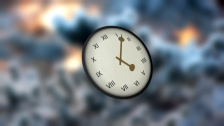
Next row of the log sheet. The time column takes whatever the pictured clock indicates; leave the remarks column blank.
5:07
